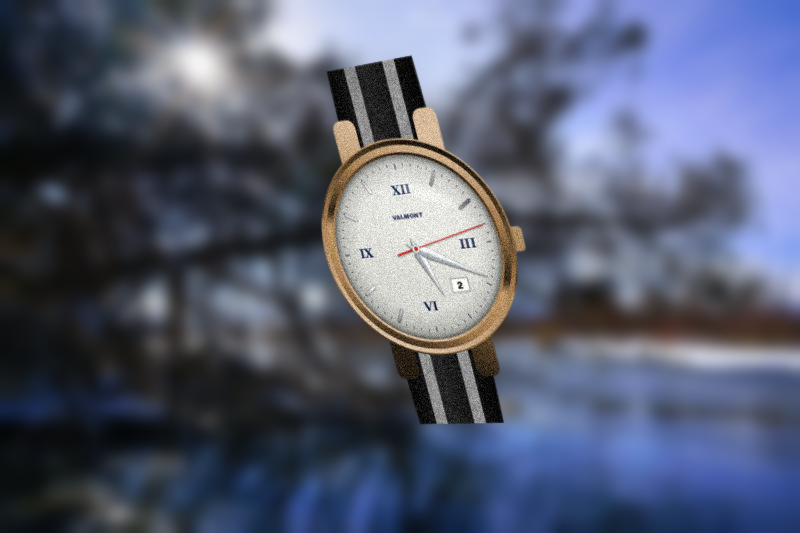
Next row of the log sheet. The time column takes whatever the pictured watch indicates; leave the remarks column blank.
5:19:13
